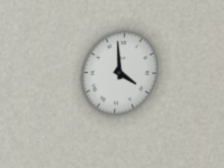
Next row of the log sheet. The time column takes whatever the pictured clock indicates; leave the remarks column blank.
3:58
